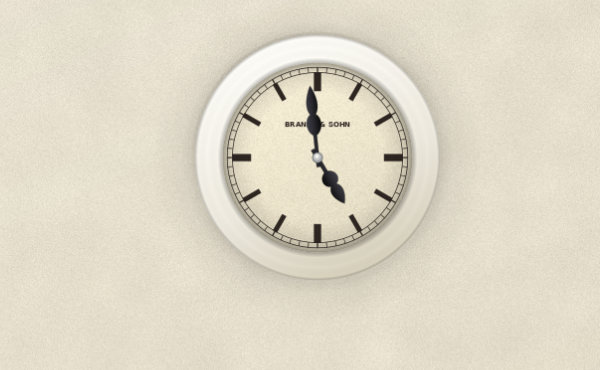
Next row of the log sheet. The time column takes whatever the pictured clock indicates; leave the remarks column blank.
4:59
